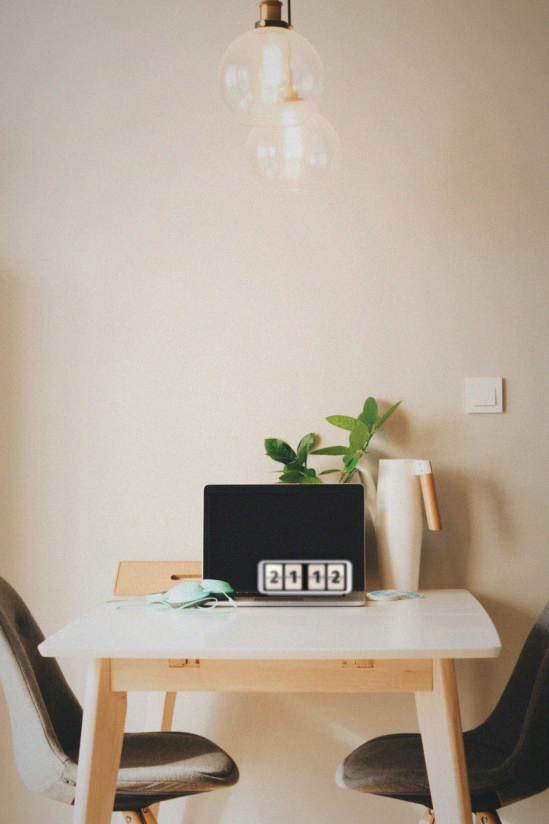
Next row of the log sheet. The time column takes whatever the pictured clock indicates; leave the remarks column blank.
21:12
